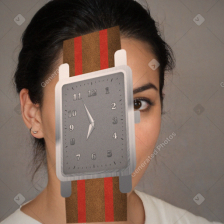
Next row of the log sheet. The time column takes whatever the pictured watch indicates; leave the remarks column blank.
6:56
